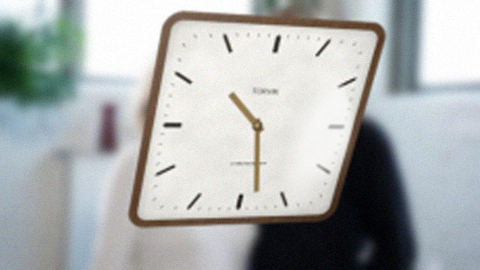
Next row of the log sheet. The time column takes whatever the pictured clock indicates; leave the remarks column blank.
10:28
